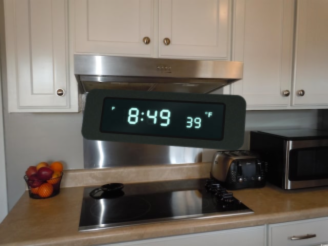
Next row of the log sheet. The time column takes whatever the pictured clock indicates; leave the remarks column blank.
8:49
